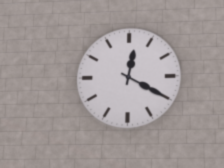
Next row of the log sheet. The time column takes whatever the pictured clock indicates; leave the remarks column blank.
12:20
